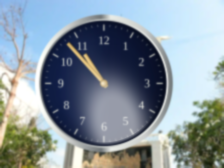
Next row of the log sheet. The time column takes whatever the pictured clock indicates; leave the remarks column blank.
10:53
